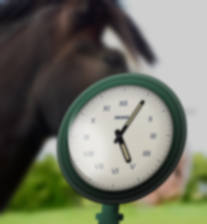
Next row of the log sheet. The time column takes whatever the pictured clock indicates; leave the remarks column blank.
5:05
